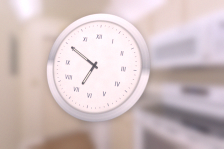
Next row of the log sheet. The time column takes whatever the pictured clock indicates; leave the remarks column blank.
6:50
